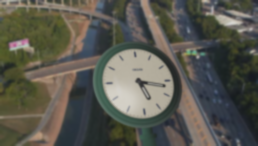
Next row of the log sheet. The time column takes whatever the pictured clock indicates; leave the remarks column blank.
5:17
